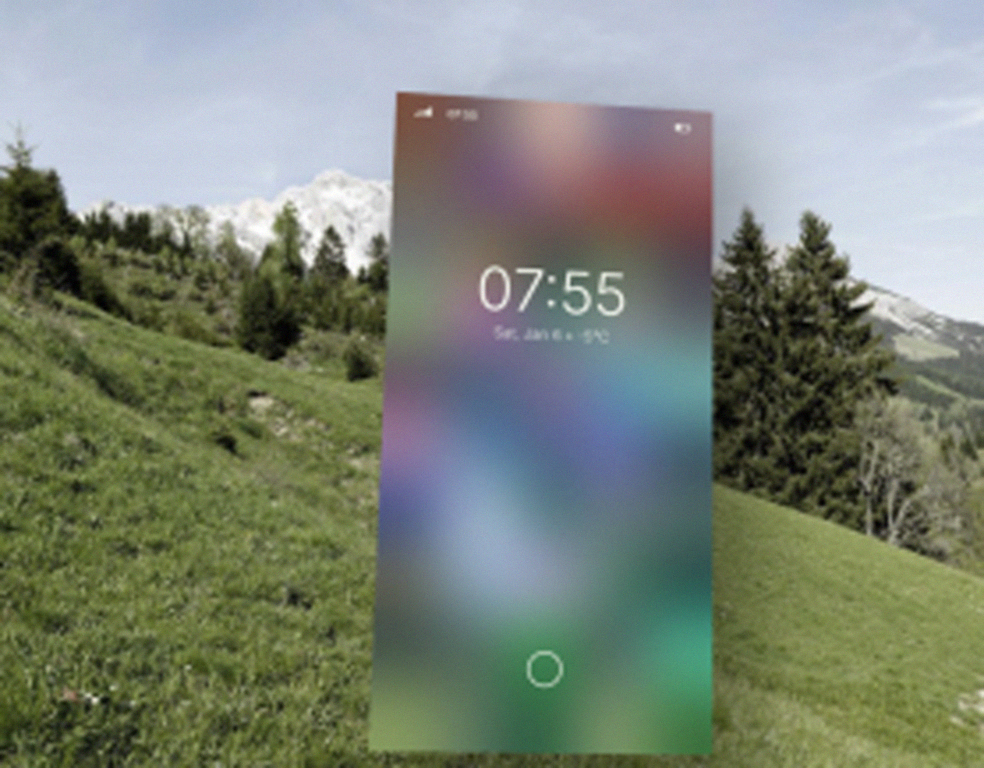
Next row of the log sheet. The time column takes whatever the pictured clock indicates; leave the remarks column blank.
7:55
